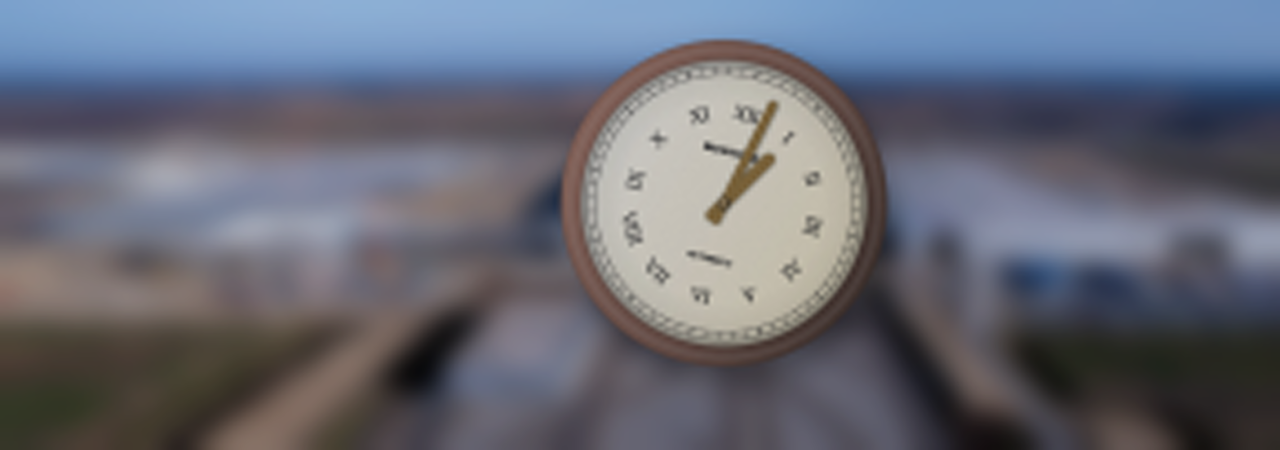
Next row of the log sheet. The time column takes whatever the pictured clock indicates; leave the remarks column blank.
1:02
